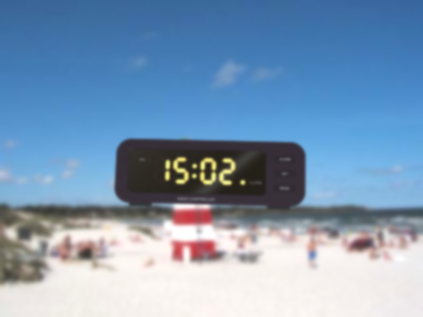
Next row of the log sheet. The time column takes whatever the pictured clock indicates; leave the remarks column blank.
15:02
